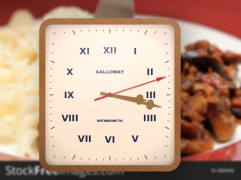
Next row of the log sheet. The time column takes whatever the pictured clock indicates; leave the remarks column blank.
3:17:12
